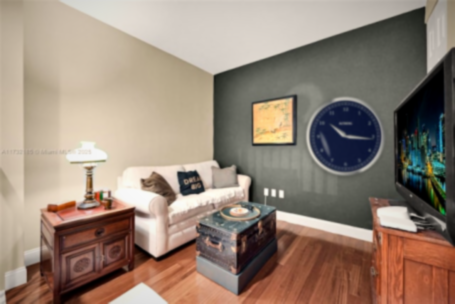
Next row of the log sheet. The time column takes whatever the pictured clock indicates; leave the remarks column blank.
10:16
